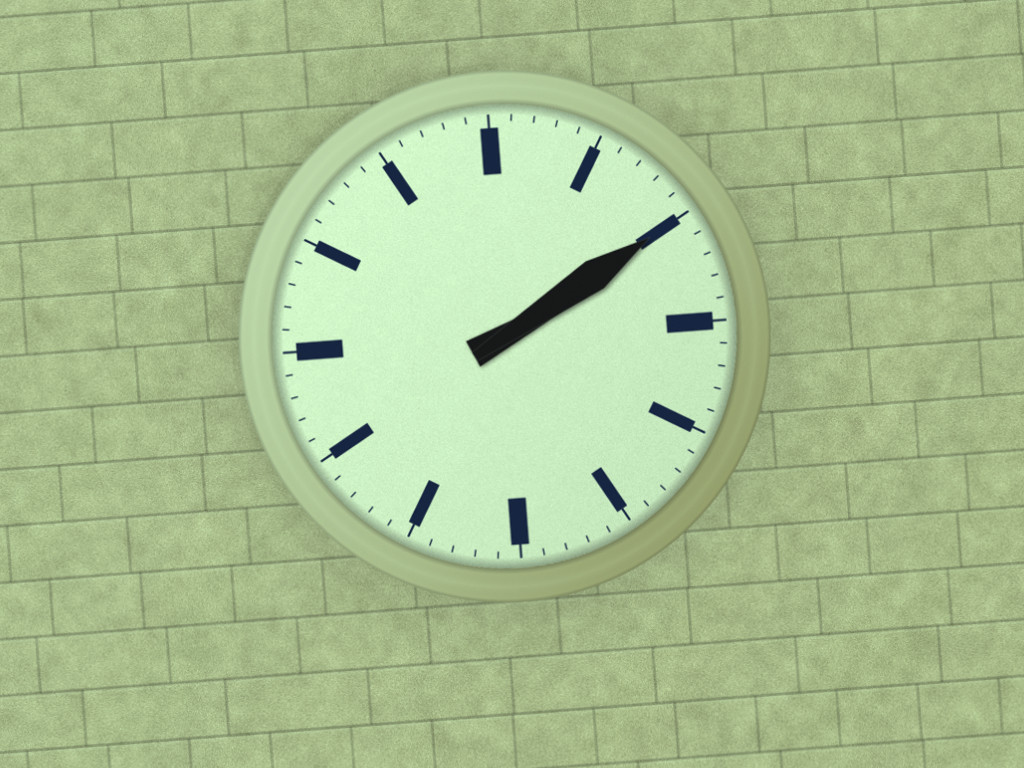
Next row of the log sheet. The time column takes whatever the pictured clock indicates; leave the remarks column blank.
2:10
